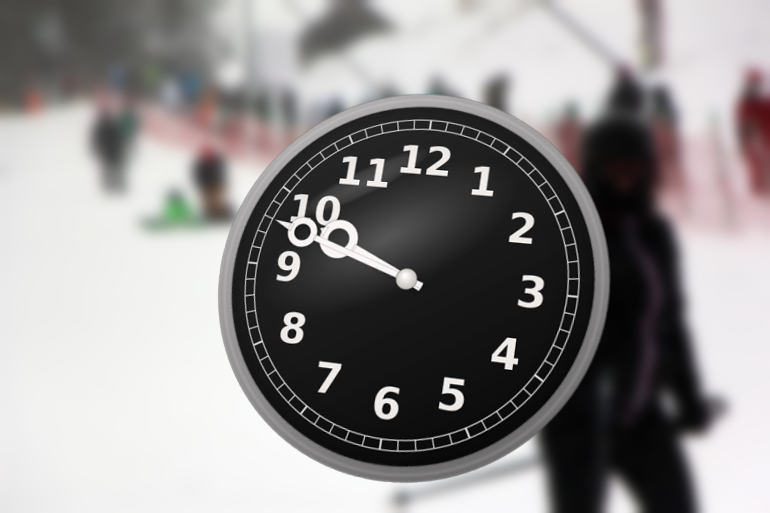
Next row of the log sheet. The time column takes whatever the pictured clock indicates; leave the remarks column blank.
9:48
